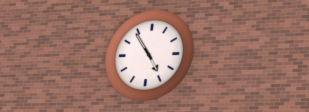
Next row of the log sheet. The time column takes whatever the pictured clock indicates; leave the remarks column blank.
4:54
